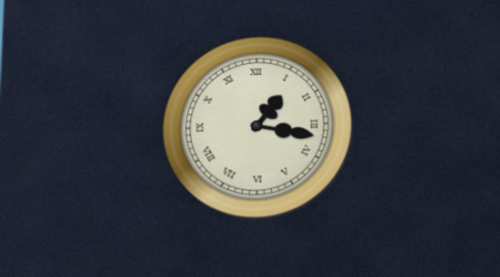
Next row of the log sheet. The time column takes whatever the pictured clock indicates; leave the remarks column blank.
1:17
